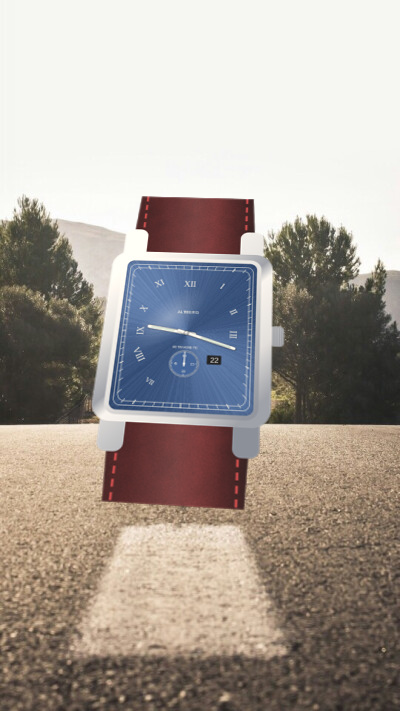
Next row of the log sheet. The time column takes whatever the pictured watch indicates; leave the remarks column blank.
9:18
